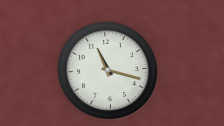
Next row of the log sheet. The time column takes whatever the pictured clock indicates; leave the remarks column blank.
11:18
